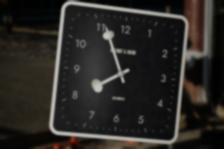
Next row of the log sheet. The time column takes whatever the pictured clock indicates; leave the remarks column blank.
7:56
